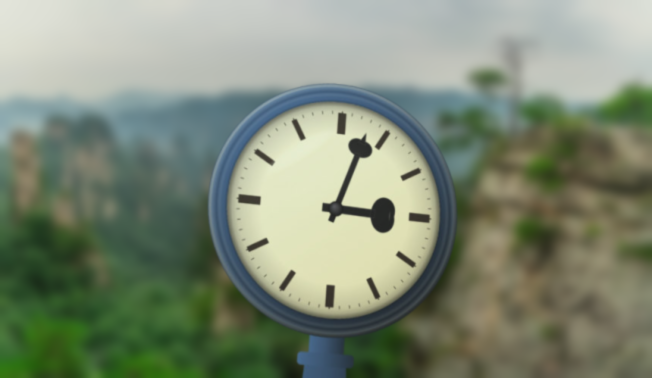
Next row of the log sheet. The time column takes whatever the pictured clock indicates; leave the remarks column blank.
3:03
